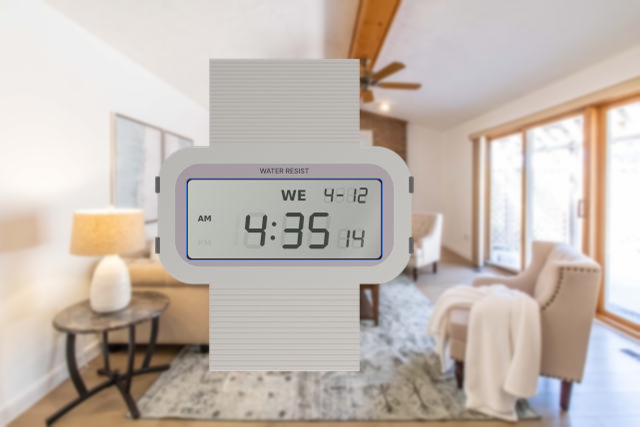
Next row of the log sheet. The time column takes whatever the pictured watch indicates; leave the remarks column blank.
4:35:14
